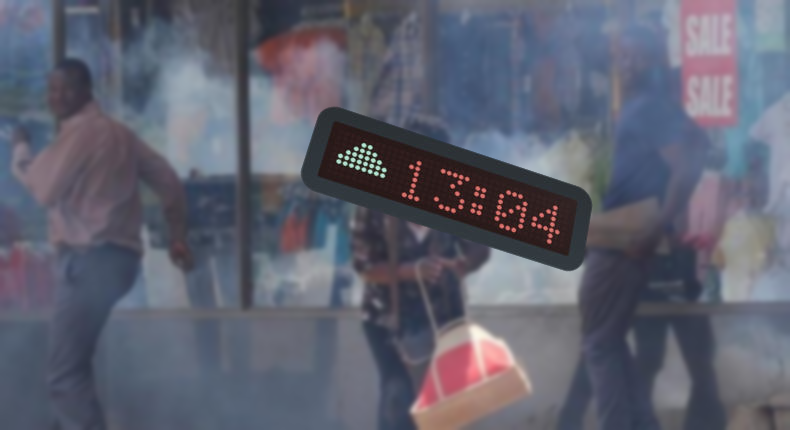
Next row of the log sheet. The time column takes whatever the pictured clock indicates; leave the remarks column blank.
13:04
